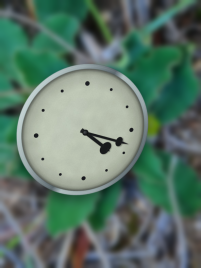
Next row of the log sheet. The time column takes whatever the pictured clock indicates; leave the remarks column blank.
4:18
